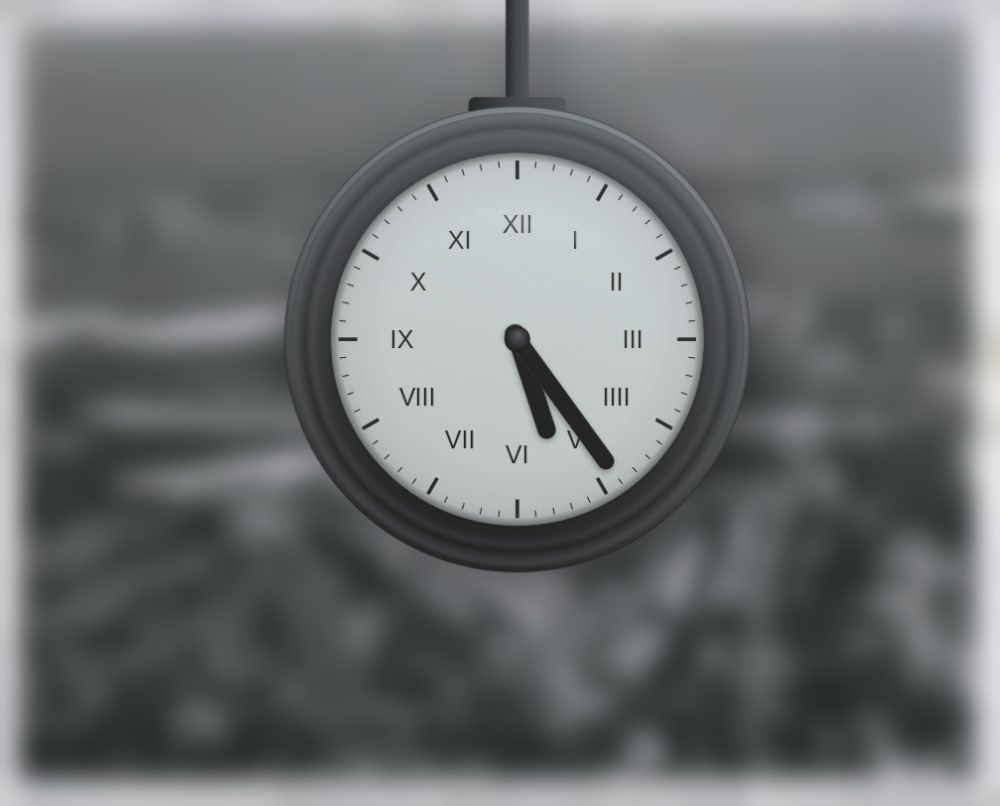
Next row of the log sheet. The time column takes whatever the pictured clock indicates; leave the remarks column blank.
5:24
